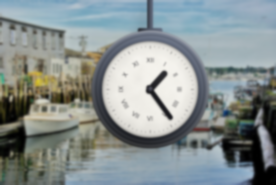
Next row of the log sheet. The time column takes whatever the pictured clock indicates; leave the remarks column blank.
1:24
